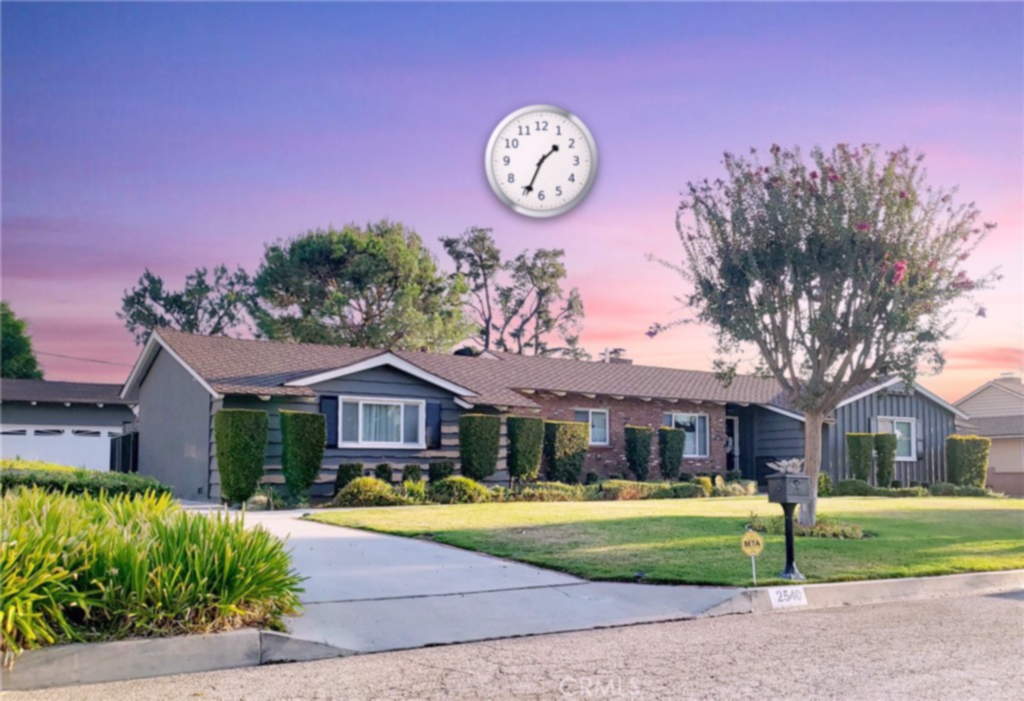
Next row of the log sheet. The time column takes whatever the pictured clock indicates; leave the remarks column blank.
1:34
